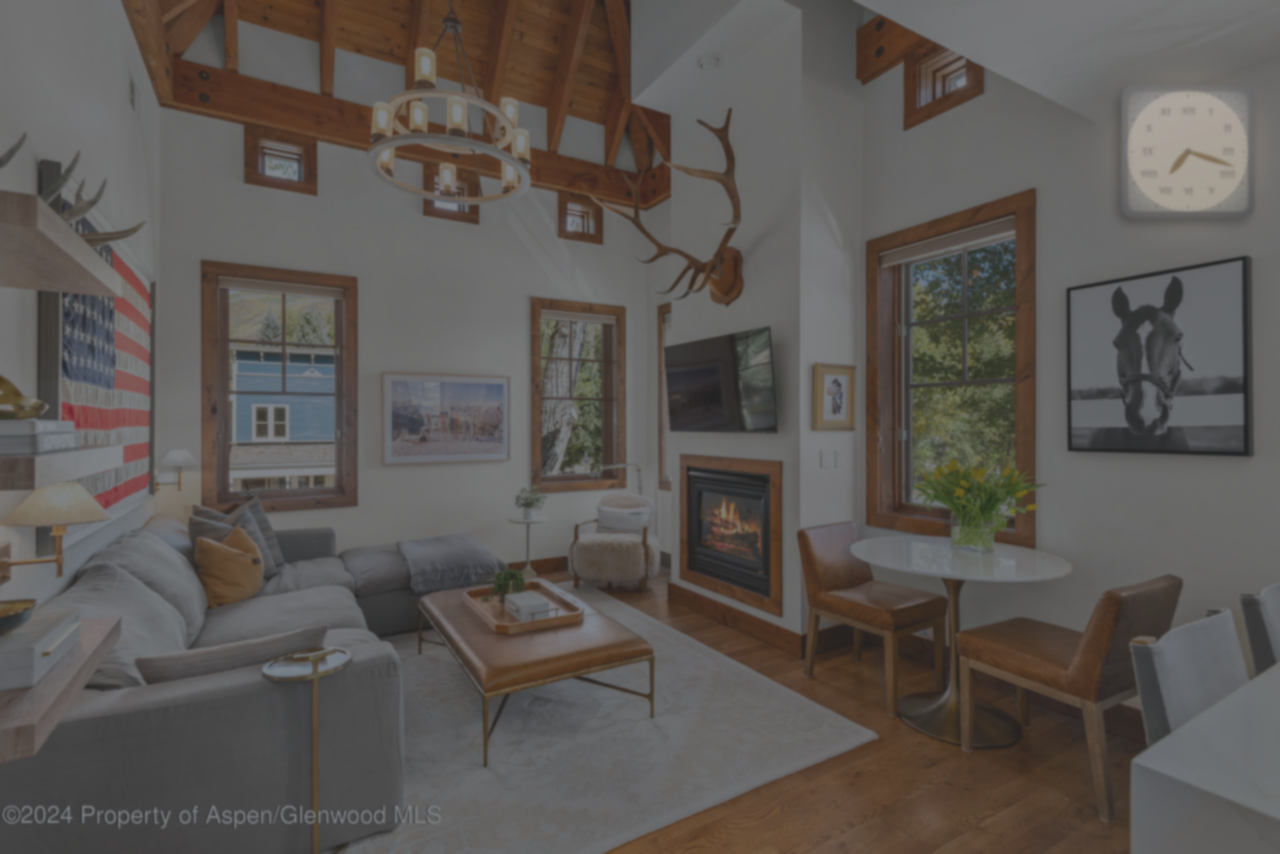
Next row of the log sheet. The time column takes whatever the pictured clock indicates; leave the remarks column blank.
7:18
